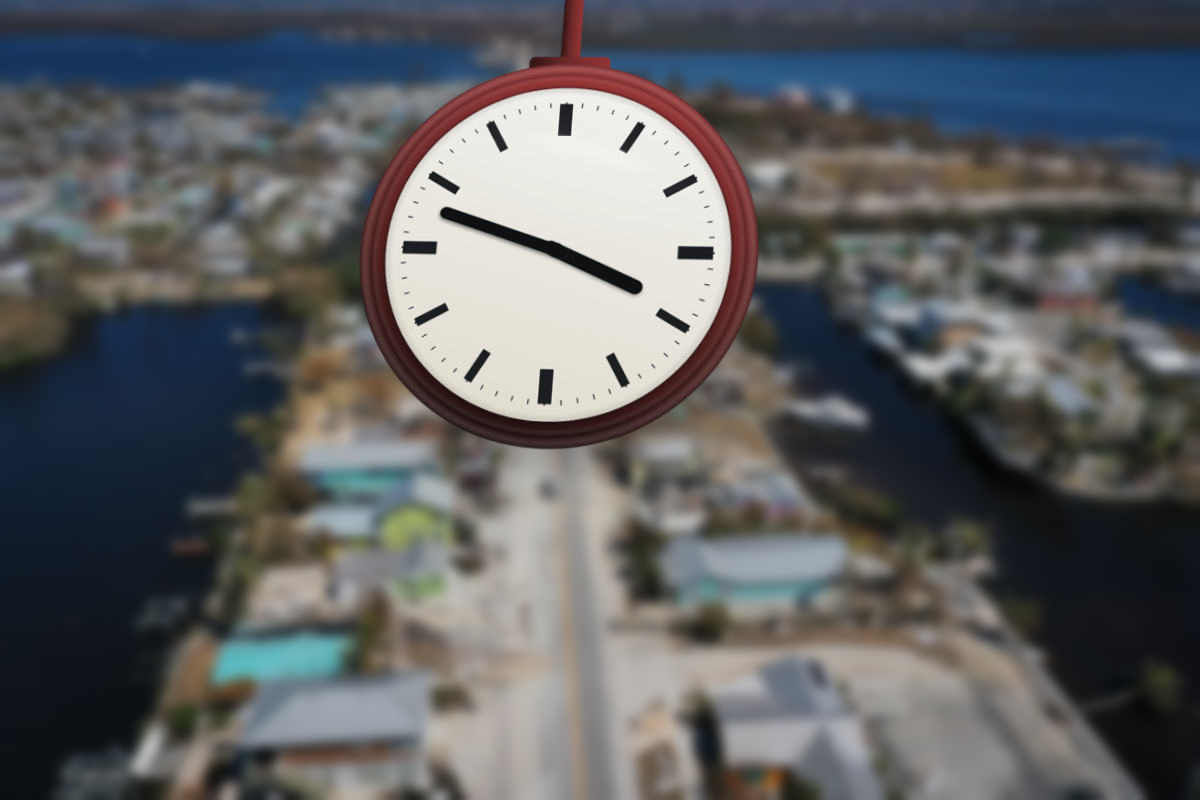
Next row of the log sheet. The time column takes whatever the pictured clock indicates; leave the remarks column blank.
3:48
